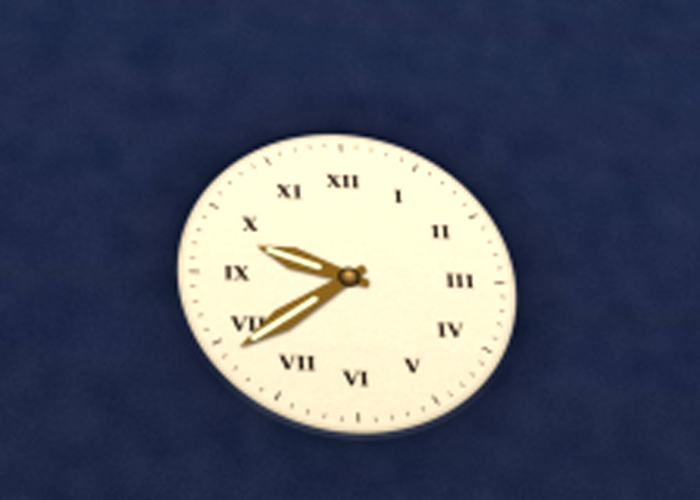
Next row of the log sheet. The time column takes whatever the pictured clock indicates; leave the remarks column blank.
9:39
